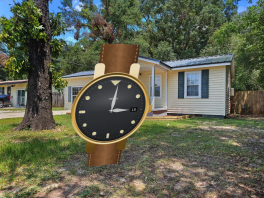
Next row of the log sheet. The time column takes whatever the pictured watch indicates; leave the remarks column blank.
3:01
